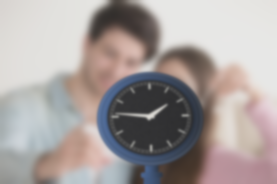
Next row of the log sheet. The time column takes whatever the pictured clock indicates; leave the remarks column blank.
1:46
